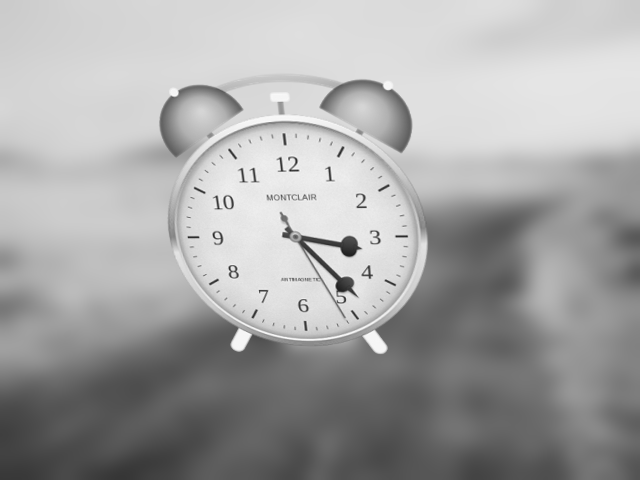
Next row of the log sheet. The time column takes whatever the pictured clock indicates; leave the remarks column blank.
3:23:26
